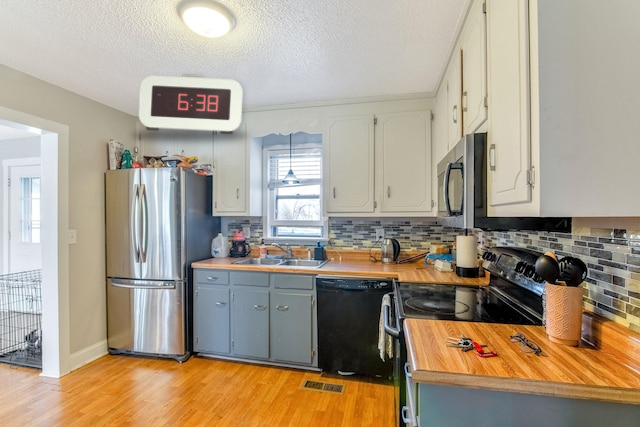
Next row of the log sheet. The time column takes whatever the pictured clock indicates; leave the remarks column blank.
6:38
